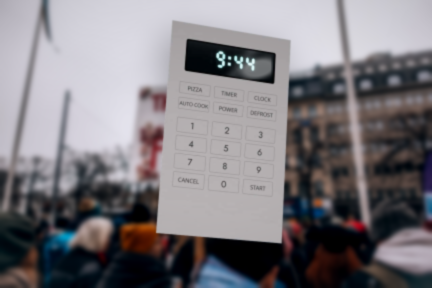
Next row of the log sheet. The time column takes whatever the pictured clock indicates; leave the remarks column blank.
9:44
